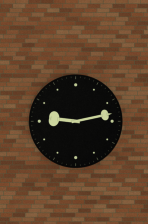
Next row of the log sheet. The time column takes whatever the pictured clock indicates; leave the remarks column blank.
9:13
